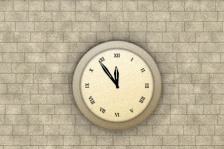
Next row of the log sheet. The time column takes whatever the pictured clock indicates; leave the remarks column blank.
11:54
